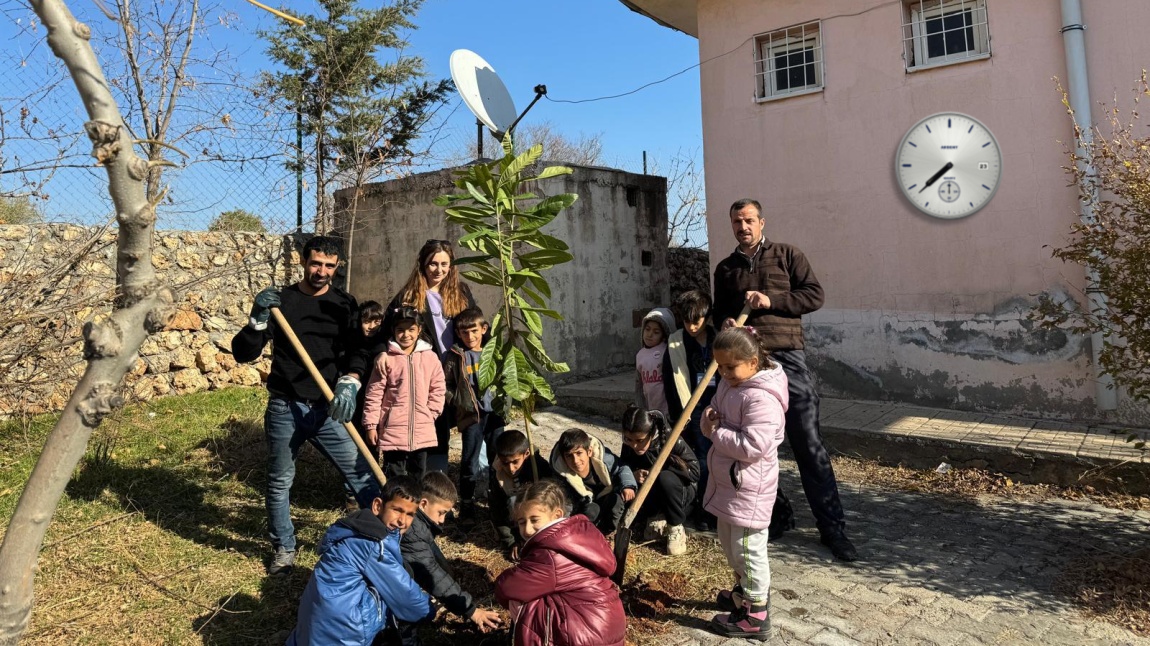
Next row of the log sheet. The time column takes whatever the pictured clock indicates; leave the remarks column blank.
7:38
